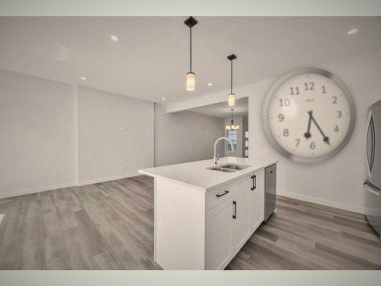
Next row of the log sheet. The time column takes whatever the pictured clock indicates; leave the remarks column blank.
6:25
